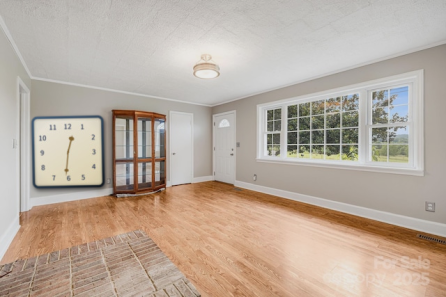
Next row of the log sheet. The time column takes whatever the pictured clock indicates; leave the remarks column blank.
12:31
